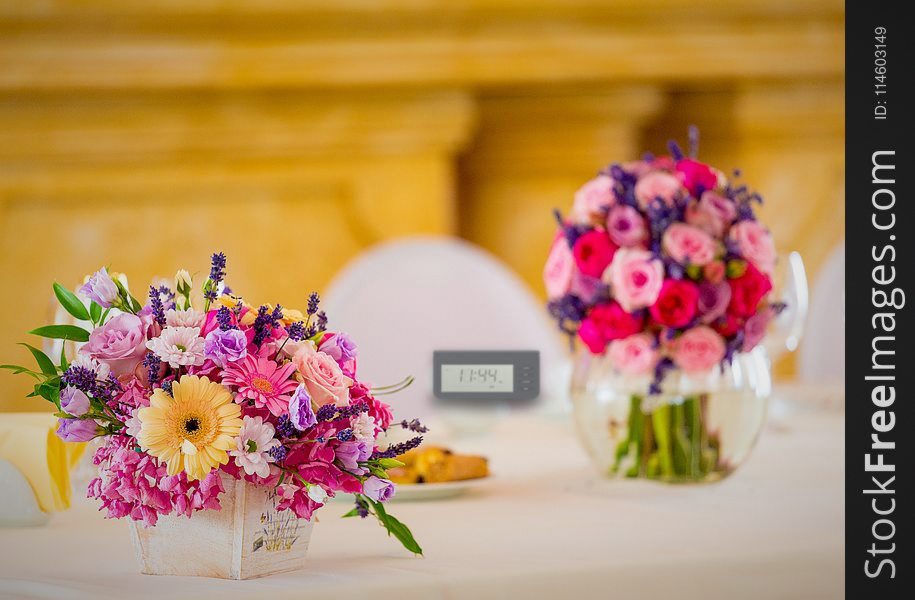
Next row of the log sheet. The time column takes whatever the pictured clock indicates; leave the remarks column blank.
11:44
